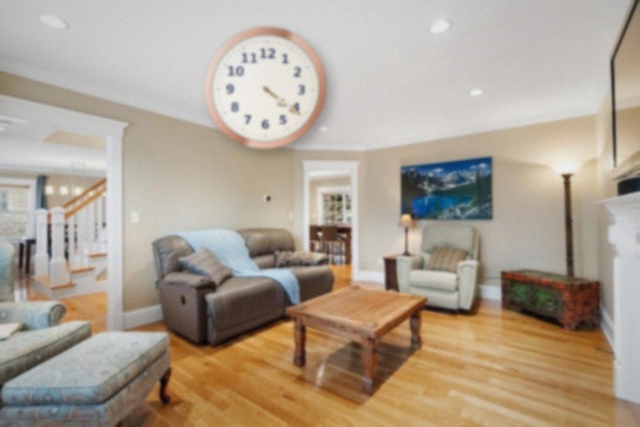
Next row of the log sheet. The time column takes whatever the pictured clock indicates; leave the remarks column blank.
4:21
